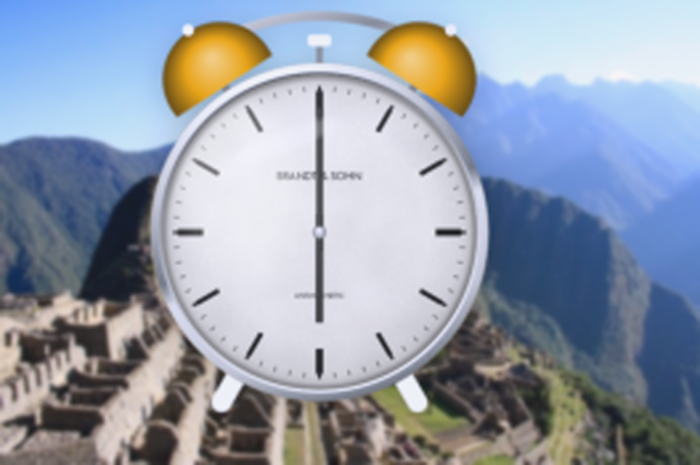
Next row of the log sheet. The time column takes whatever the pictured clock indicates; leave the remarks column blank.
6:00
